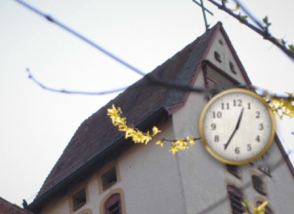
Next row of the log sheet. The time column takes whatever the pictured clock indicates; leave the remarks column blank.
12:35
